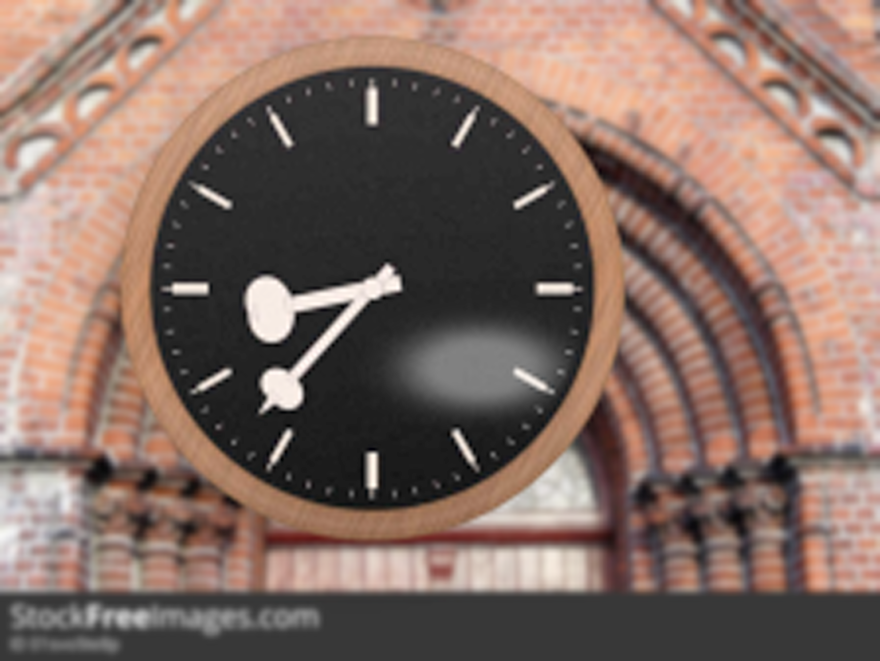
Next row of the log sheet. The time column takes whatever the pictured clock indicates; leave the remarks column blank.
8:37
